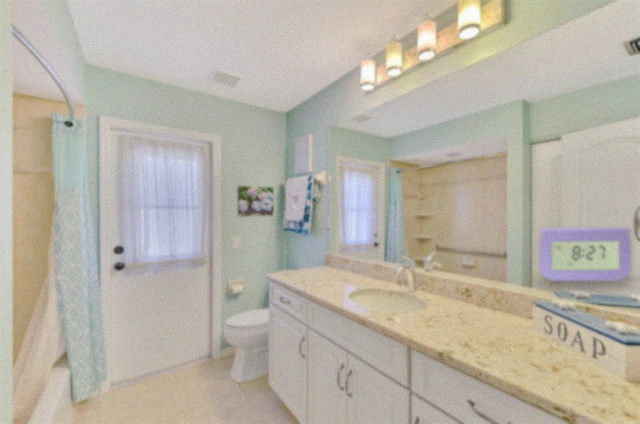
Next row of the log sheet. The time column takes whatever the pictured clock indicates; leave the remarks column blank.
8:27
